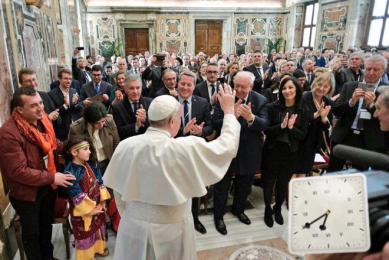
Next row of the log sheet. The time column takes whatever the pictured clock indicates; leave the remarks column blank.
6:40
